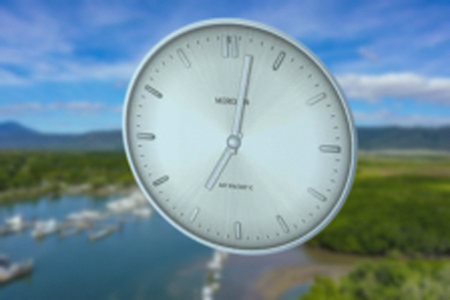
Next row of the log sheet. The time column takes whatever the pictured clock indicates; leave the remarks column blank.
7:02
